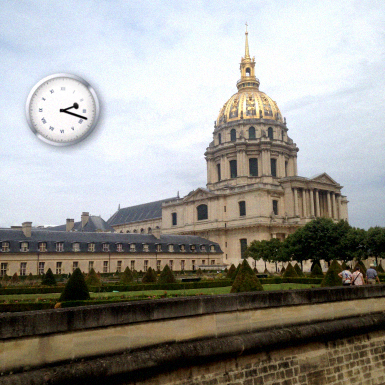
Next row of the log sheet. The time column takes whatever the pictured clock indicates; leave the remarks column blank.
2:18
